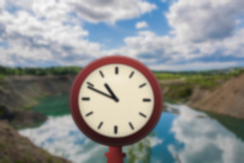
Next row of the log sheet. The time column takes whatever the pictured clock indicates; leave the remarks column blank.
10:49
